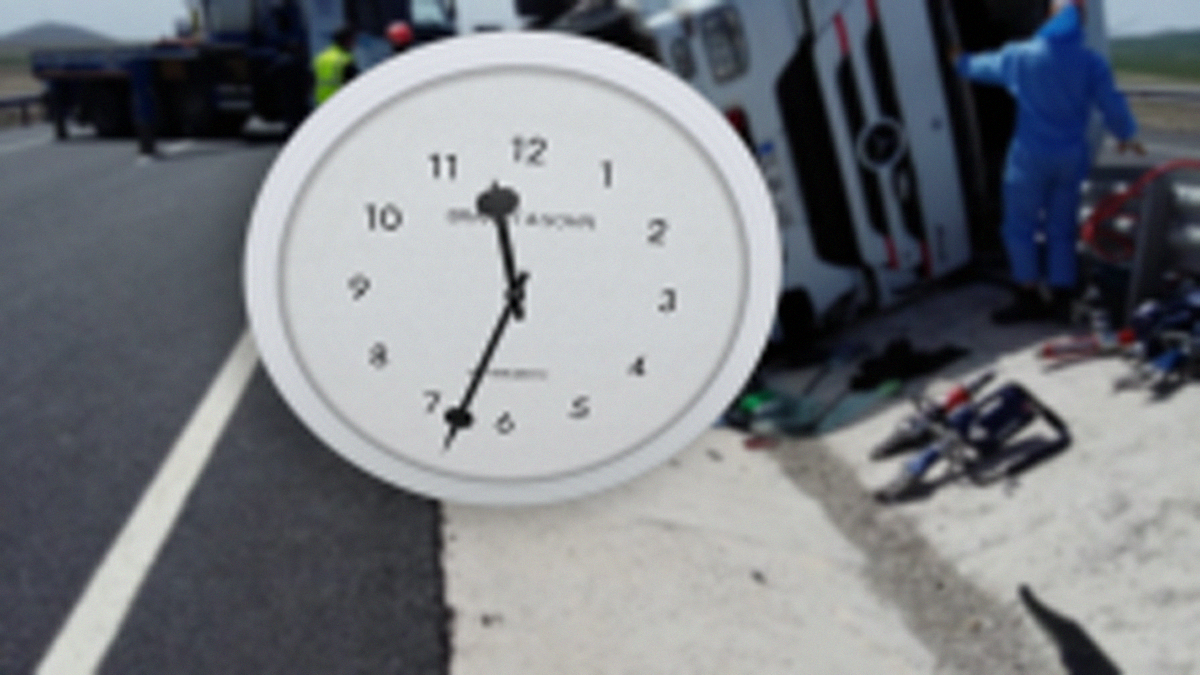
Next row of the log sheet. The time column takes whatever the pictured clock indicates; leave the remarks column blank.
11:33
